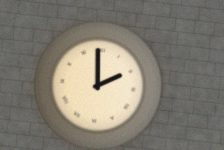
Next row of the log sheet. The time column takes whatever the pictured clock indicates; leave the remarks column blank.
1:59
